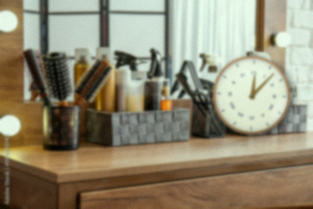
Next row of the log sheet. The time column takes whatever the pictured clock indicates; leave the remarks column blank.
12:07
